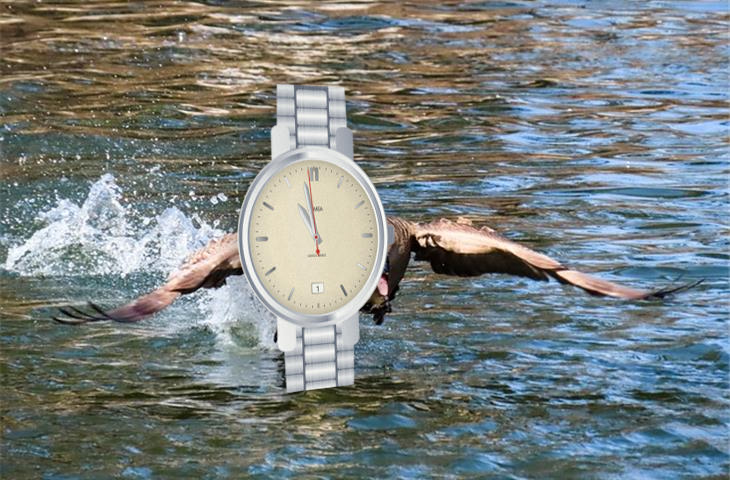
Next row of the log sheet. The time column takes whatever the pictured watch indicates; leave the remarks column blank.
10:57:59
